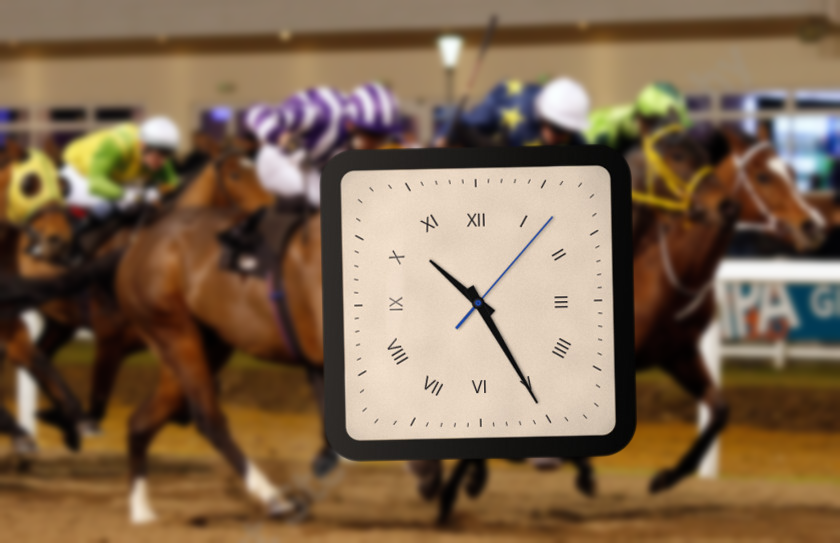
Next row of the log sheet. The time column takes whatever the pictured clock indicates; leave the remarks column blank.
10:25:07
